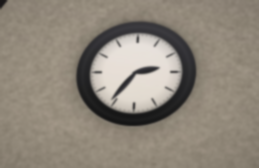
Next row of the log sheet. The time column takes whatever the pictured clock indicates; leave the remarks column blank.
2:36
